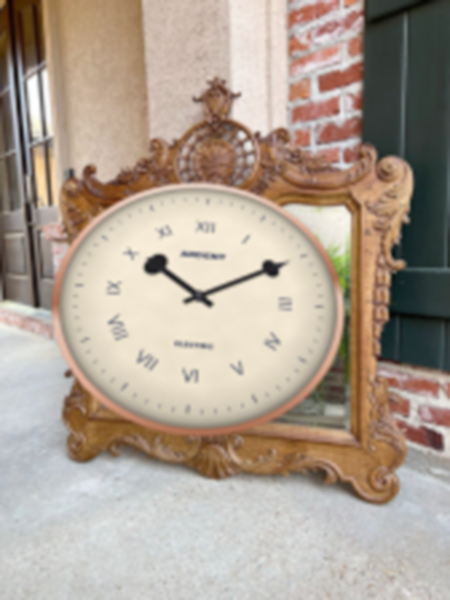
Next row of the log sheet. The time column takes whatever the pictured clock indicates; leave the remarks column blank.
10:10
